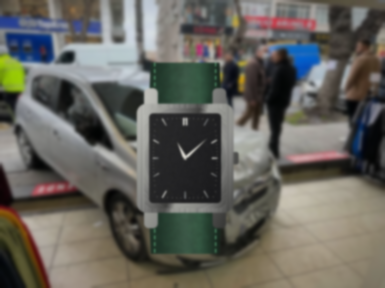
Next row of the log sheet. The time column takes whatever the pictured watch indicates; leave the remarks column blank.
11:08
